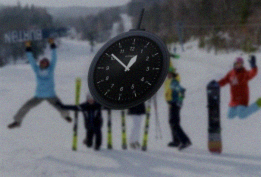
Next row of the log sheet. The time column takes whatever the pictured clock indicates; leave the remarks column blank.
12:51
